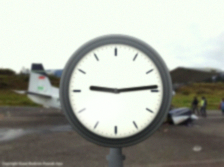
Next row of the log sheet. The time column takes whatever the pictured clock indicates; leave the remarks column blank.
9:14
